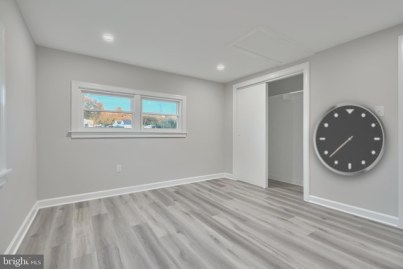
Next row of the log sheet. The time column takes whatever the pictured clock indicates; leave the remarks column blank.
7:38
